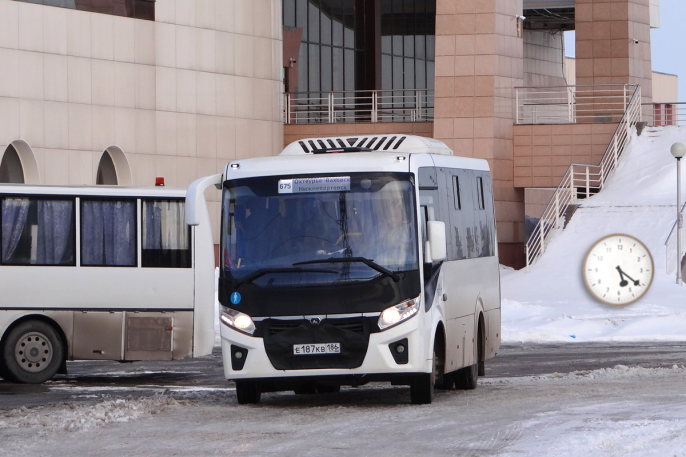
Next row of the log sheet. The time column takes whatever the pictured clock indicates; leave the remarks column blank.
5:21
